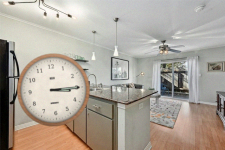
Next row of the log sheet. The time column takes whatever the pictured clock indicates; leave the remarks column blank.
3:15
